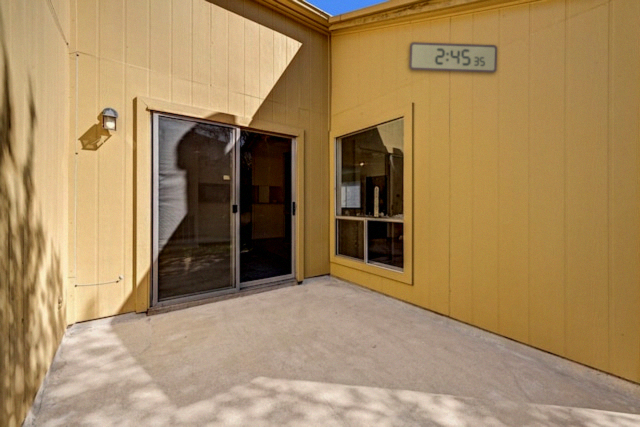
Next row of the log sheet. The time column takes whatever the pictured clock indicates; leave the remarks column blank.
2:45
